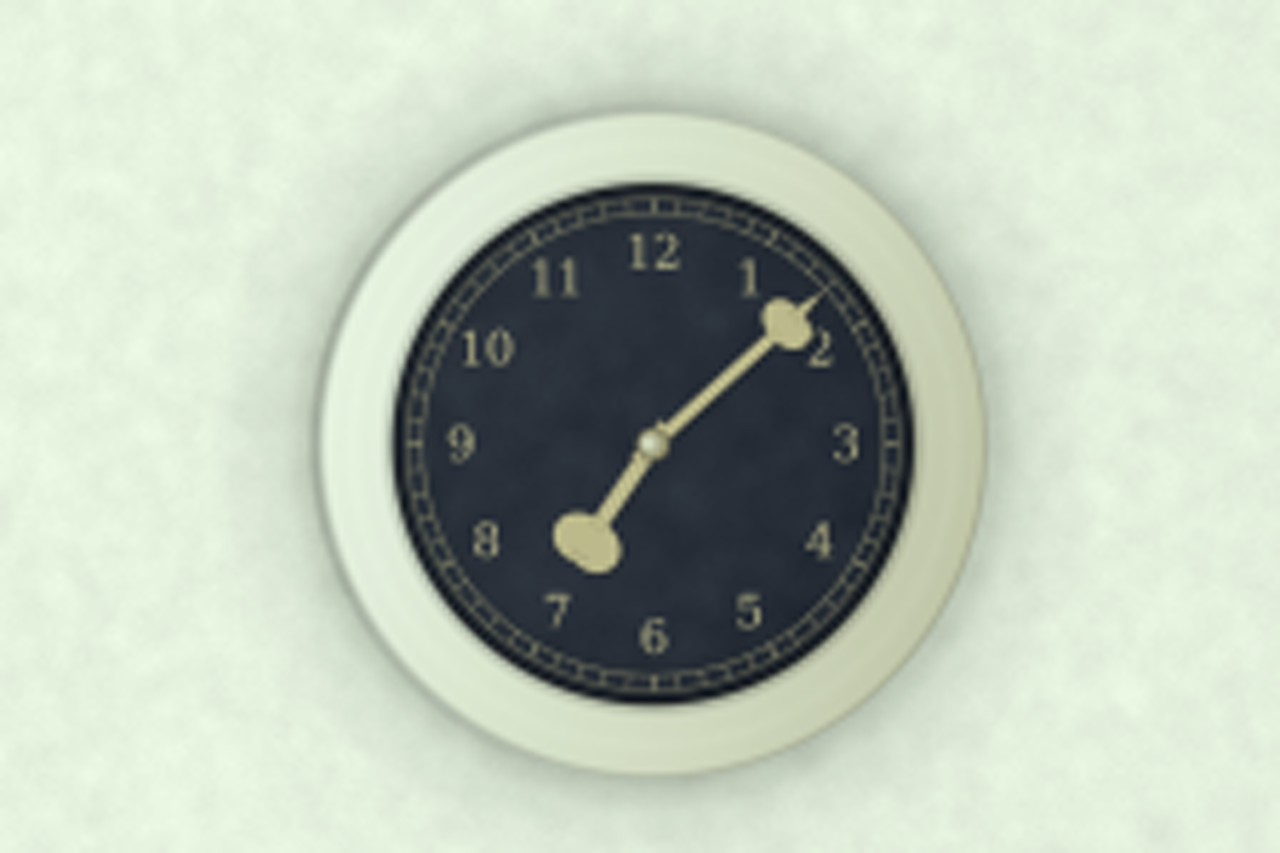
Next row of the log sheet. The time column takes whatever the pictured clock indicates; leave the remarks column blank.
7:08
